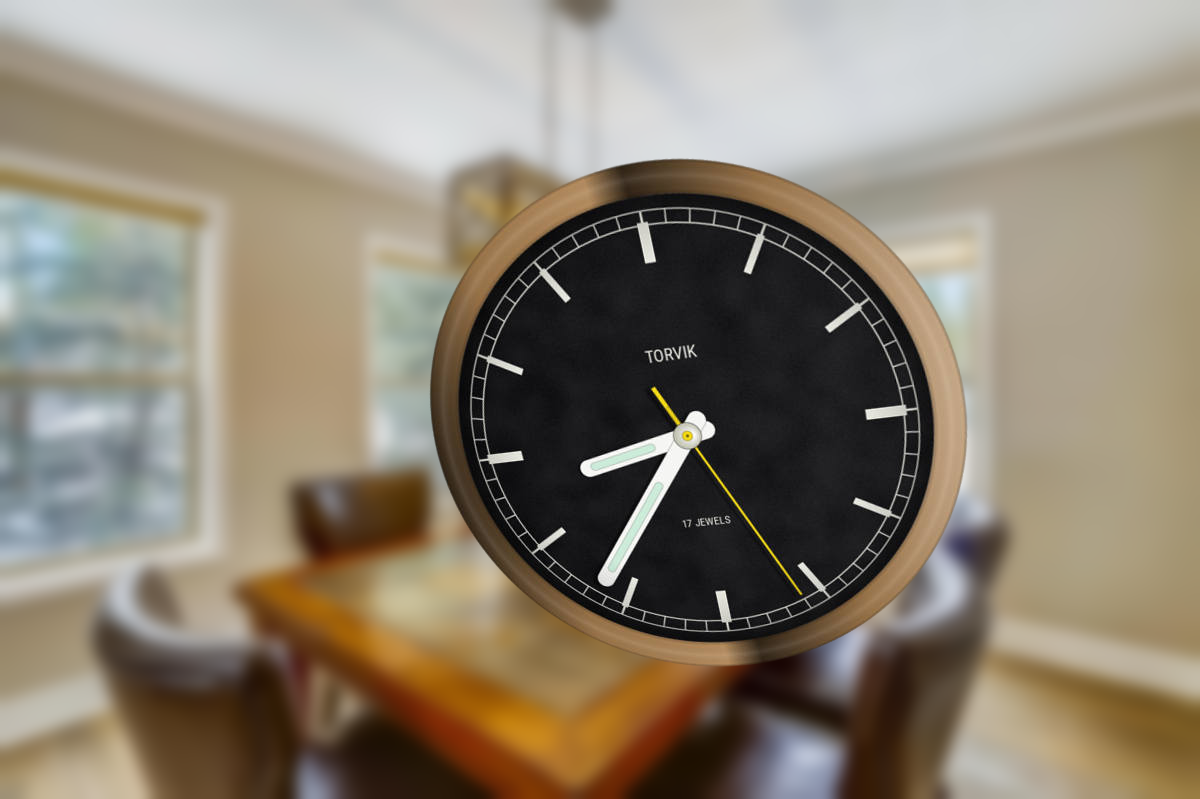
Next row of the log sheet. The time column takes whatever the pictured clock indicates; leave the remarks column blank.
8:36:26
